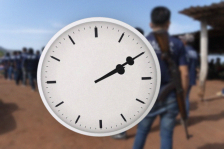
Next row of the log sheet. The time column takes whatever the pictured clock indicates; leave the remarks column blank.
2:10
